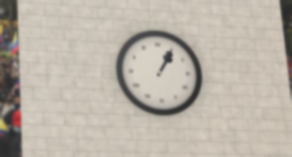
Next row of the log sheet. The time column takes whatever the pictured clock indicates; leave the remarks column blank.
1:05
